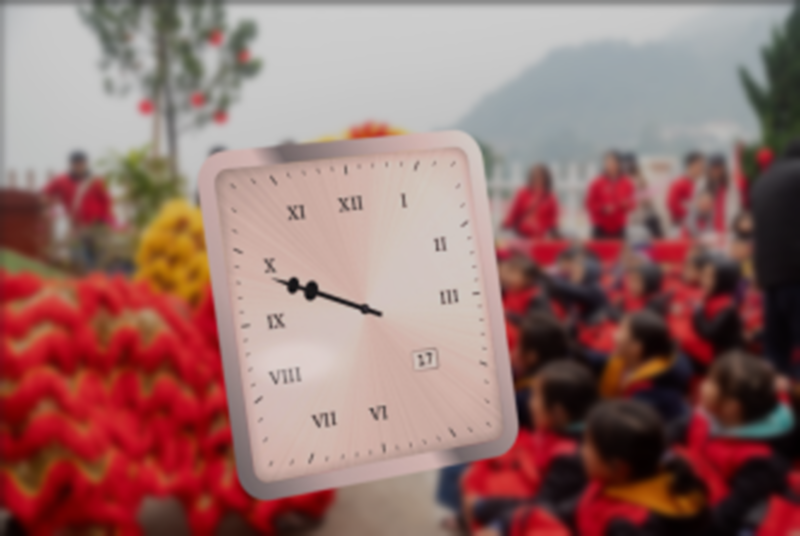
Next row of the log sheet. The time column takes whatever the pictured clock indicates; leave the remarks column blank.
9:49
